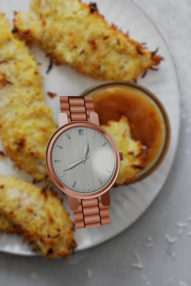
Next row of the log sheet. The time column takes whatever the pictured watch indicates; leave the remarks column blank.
12:41
